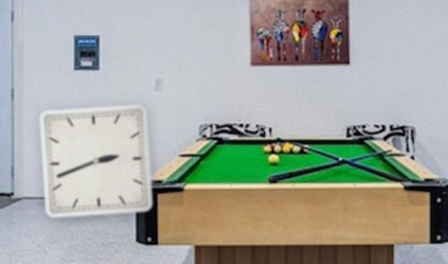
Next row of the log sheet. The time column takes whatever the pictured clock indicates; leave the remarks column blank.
2:42
